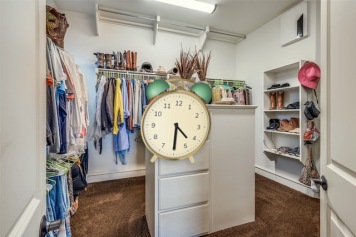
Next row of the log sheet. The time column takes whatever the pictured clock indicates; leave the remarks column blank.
4:30
